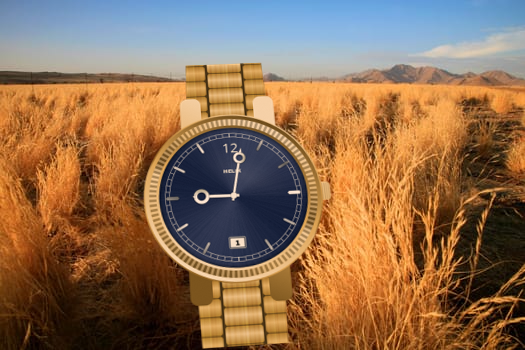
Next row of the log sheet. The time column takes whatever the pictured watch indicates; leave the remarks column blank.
9:02
